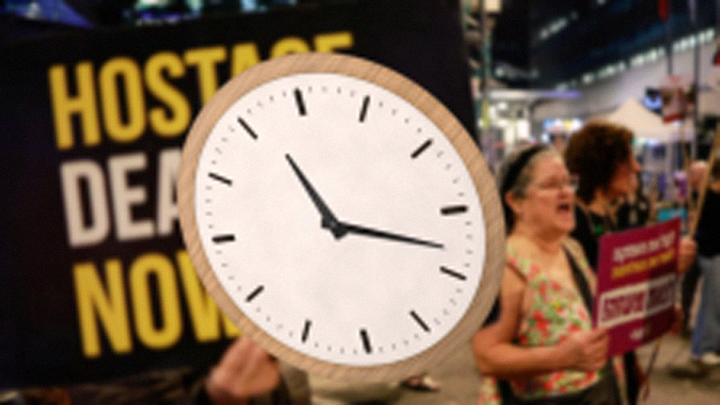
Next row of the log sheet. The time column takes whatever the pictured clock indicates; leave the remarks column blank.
11:18
